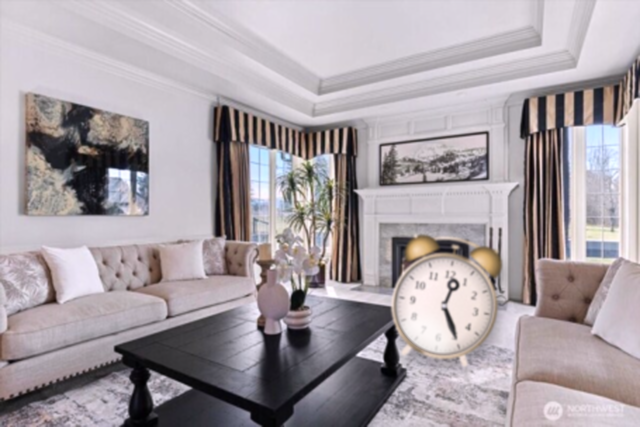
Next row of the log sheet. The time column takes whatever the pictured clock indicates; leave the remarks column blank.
12:25
